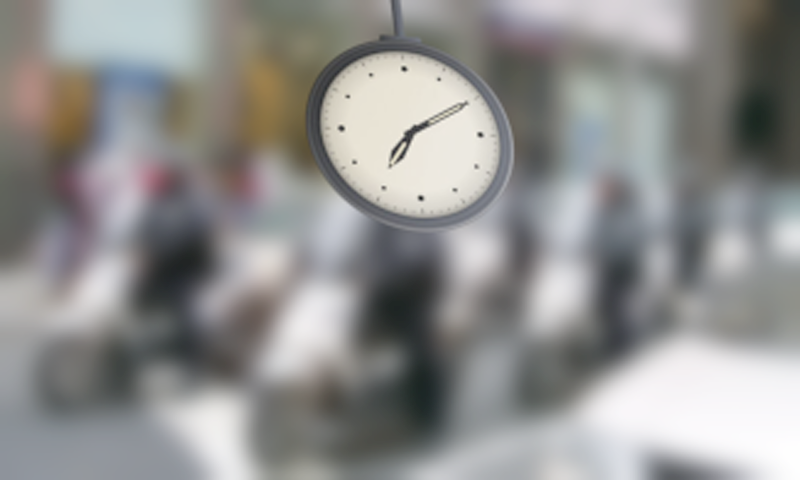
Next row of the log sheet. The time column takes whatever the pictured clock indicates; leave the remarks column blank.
7:10
